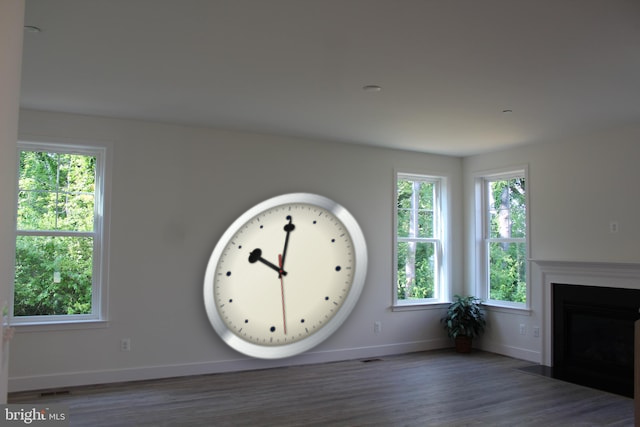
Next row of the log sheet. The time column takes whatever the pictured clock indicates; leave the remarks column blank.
10:00:28
